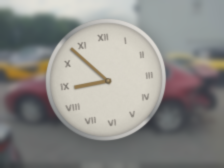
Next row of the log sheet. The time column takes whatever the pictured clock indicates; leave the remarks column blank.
8:53
